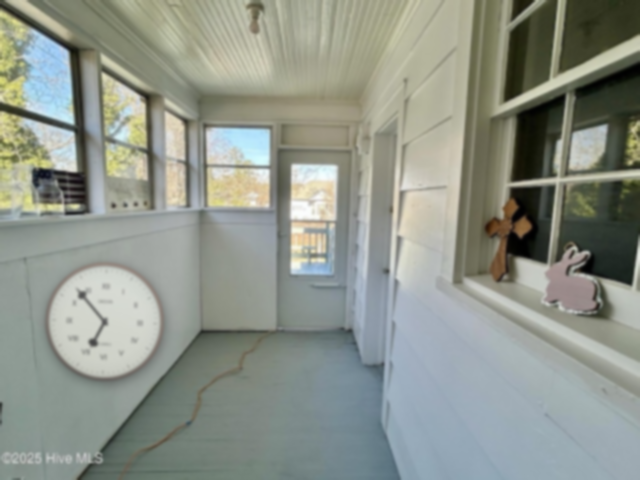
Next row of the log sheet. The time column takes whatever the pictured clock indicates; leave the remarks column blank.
6:53
